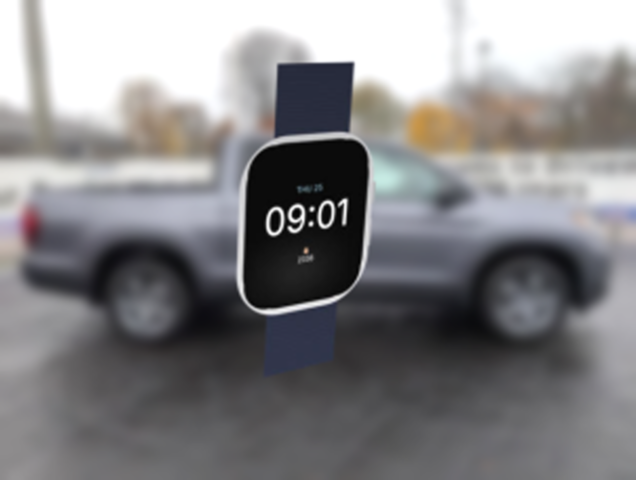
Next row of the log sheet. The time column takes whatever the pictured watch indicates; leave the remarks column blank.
9:01
